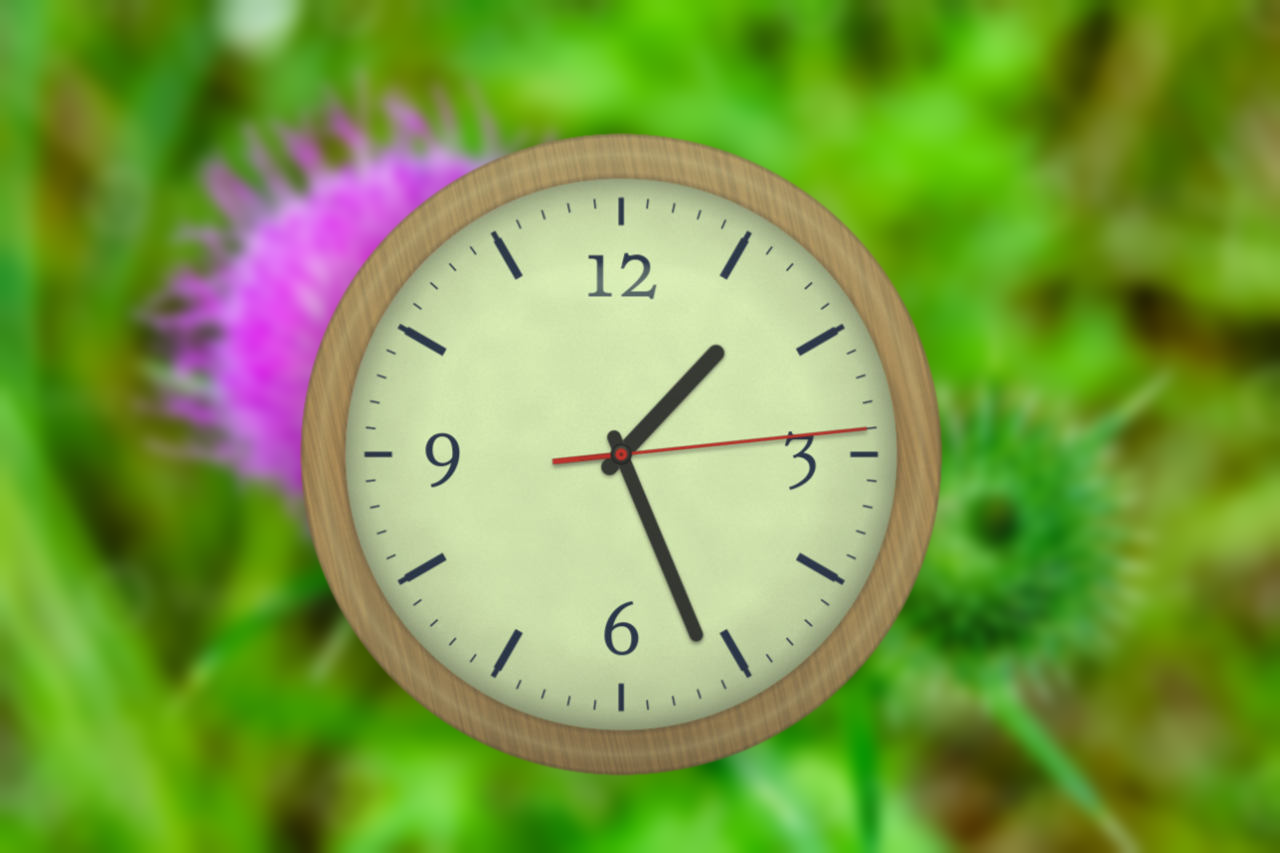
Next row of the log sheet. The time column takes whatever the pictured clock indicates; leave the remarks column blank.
1:26:14
